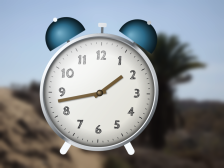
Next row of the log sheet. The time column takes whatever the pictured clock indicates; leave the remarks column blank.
1:43
